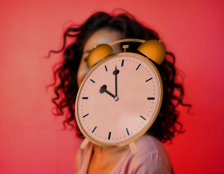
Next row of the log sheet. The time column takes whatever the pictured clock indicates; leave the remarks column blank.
9:58
